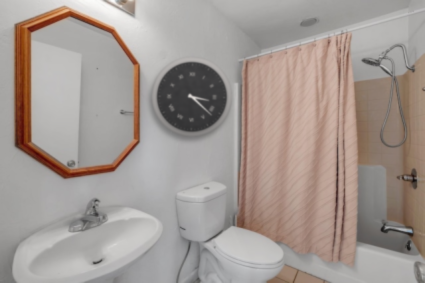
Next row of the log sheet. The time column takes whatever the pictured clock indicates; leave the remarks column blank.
3:22
